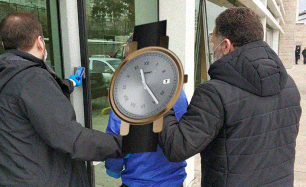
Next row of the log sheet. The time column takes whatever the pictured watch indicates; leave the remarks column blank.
11:24
